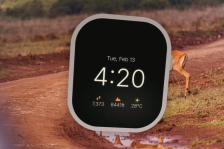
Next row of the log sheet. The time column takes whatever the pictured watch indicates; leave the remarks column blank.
4:20
